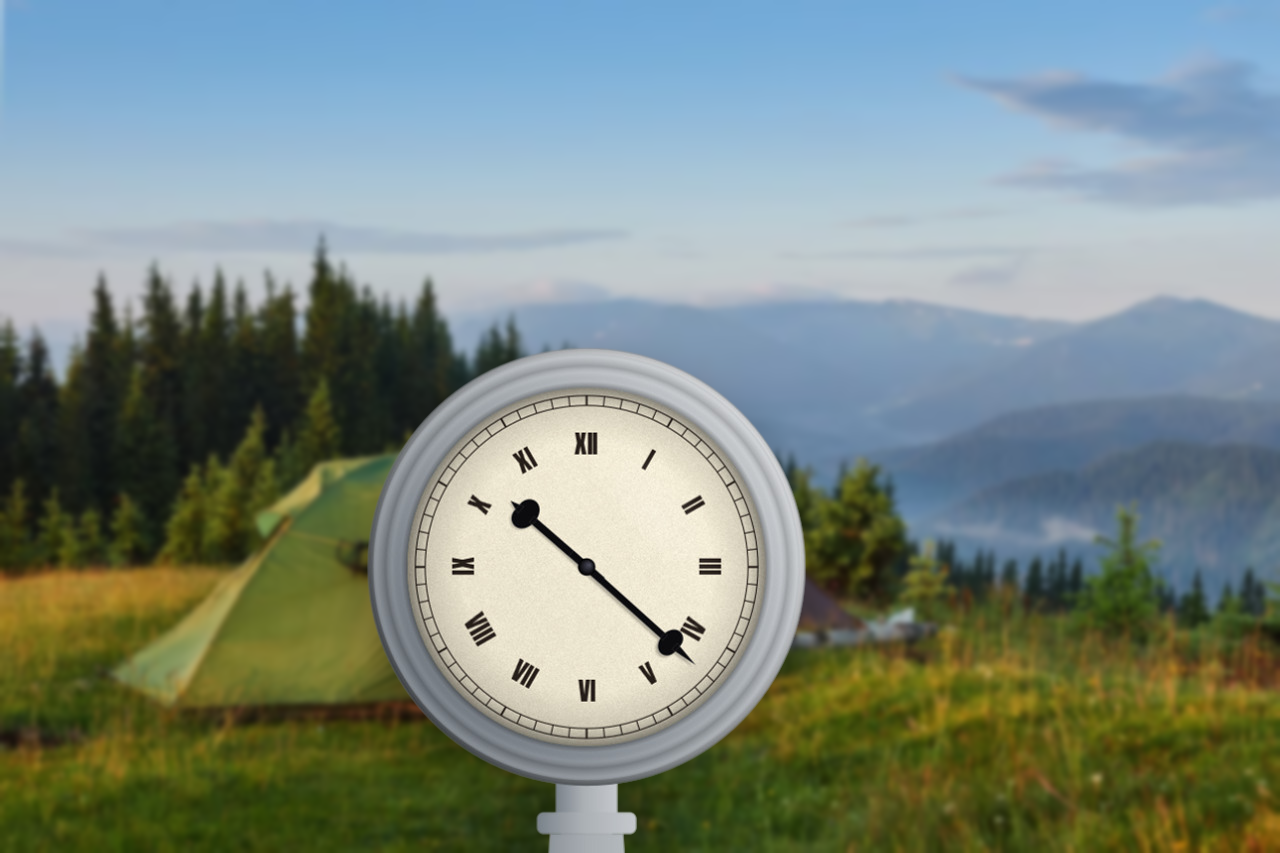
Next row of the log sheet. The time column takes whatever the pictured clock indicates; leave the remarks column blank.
10:22
